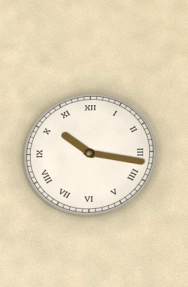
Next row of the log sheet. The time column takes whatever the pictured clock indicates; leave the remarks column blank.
10:17
